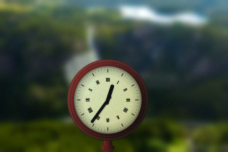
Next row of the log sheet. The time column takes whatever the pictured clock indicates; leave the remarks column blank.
12:36
